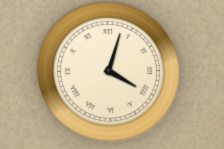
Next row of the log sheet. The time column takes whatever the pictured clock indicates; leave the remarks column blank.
4:03
